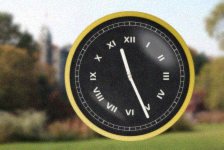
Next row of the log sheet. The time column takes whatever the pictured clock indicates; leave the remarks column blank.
11:26
